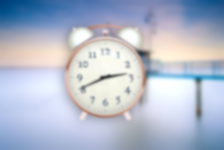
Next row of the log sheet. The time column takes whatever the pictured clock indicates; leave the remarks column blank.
2:41
